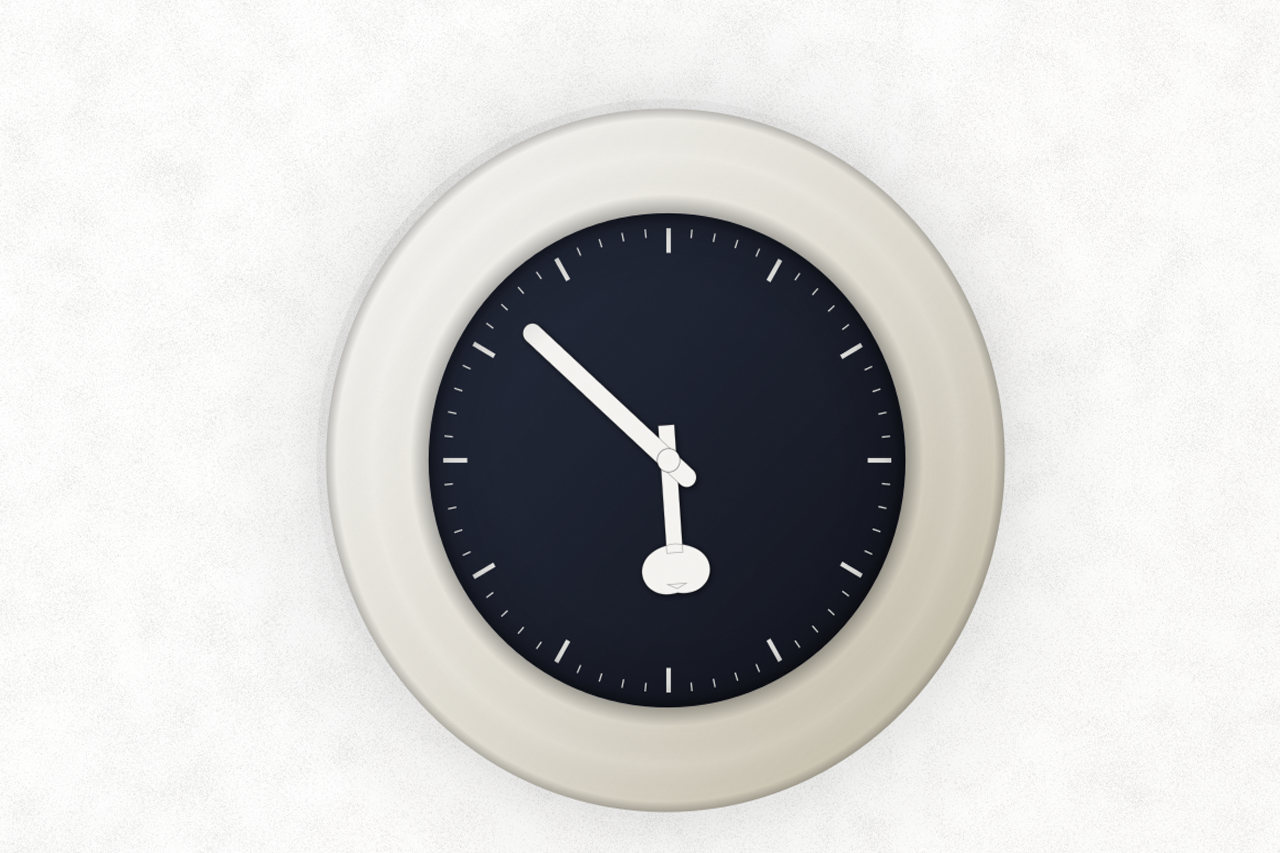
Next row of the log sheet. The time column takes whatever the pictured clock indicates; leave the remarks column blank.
5:52
